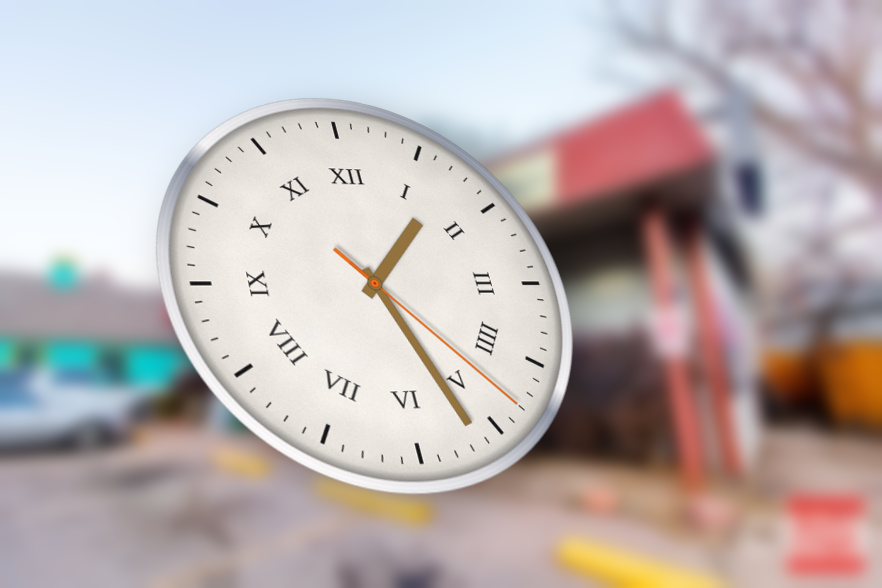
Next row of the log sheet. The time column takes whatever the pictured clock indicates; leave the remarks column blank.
1:26:23
